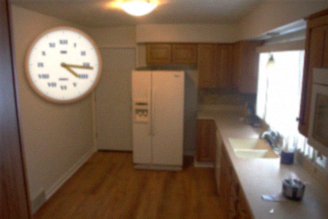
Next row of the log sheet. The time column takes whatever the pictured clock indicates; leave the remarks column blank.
4:16
